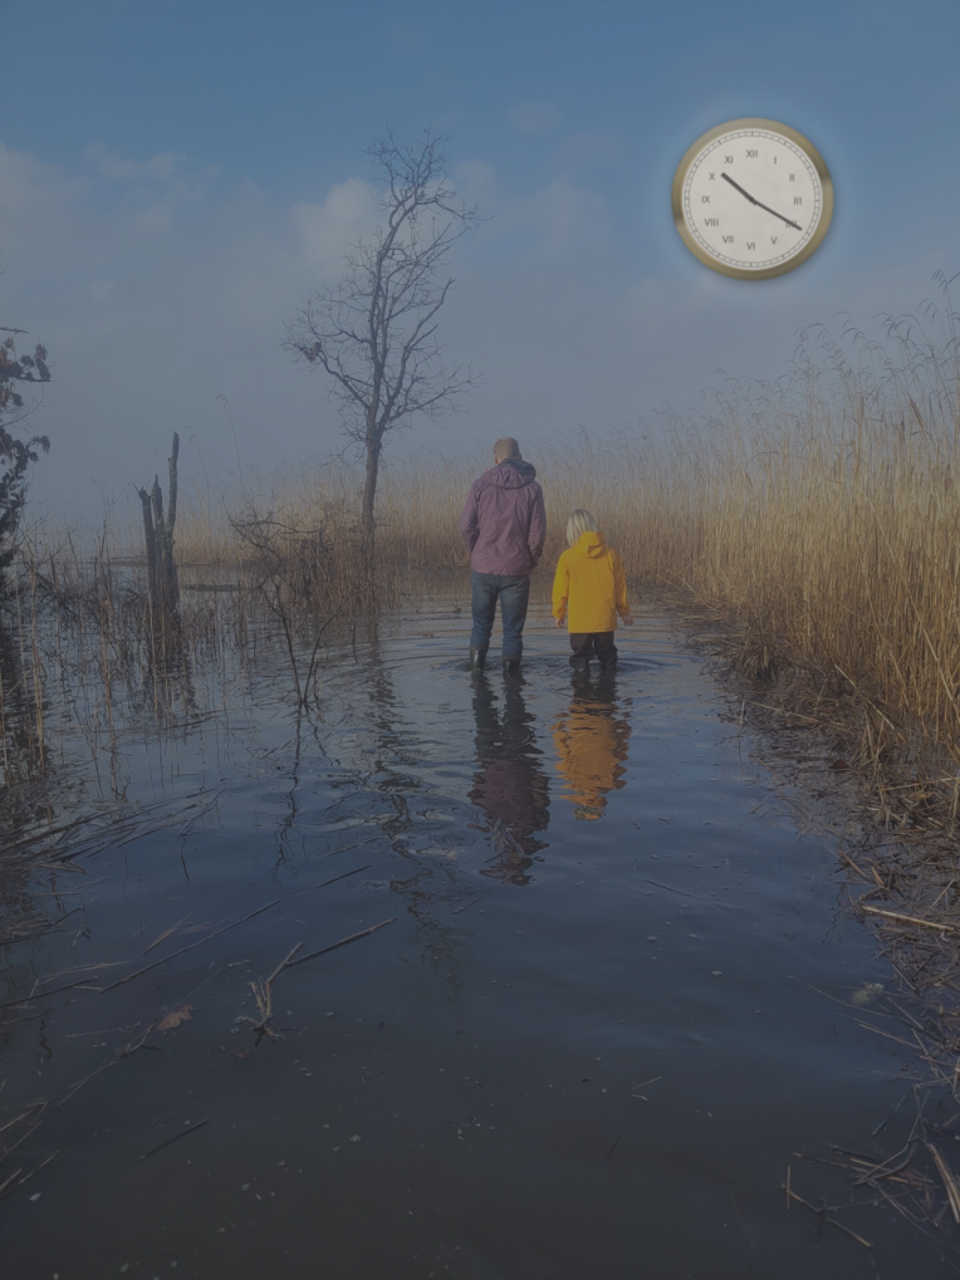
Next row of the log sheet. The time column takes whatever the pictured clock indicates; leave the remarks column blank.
10:20
